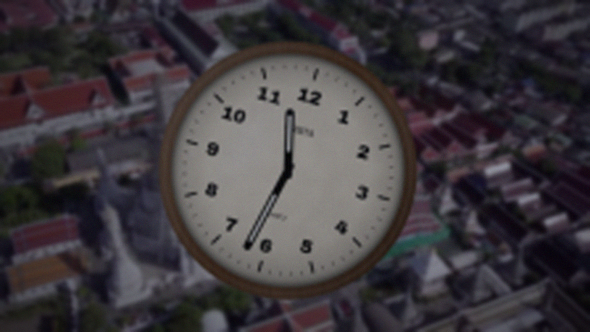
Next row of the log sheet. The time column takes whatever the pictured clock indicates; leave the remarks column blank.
11:32
